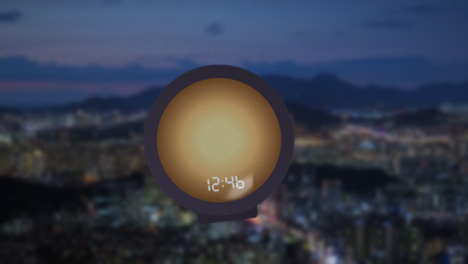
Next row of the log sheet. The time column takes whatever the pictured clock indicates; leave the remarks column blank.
12:46
